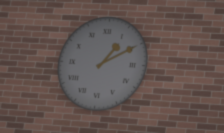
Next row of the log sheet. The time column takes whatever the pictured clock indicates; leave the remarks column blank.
1:10
